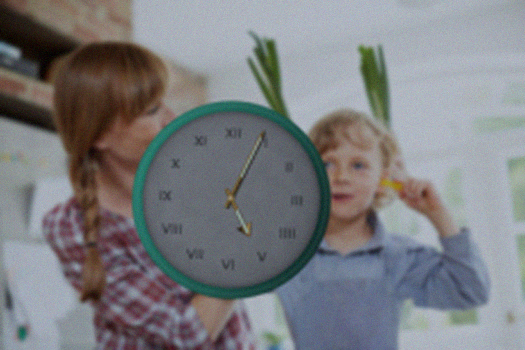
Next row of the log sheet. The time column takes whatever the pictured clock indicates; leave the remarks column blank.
5:04
